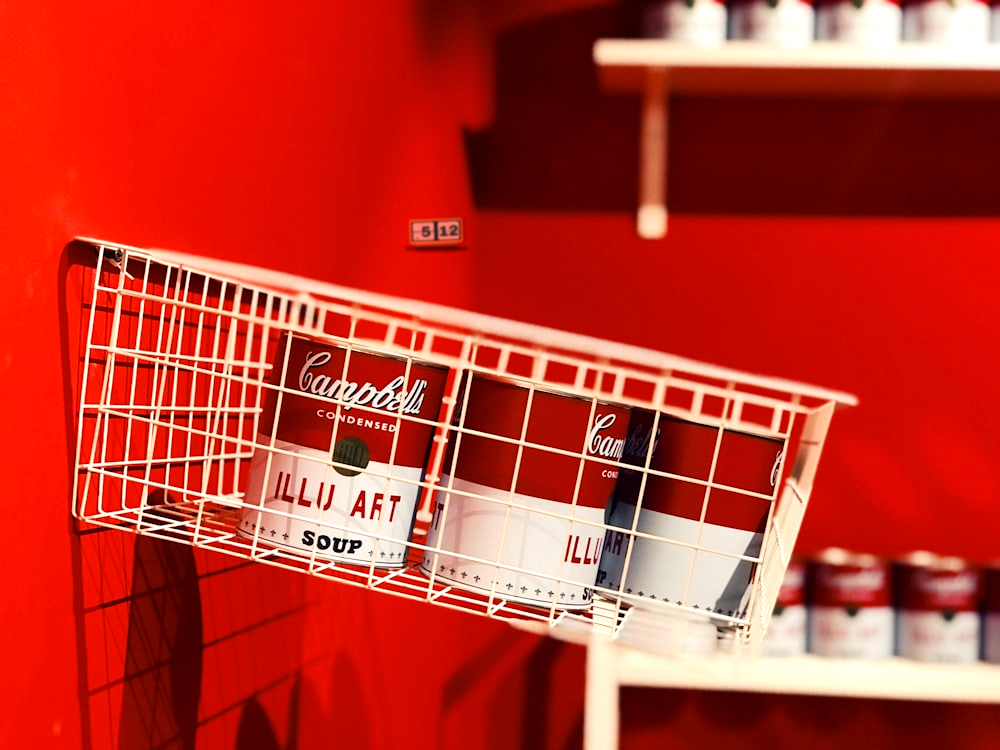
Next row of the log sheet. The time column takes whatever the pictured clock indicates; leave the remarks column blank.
5:12
